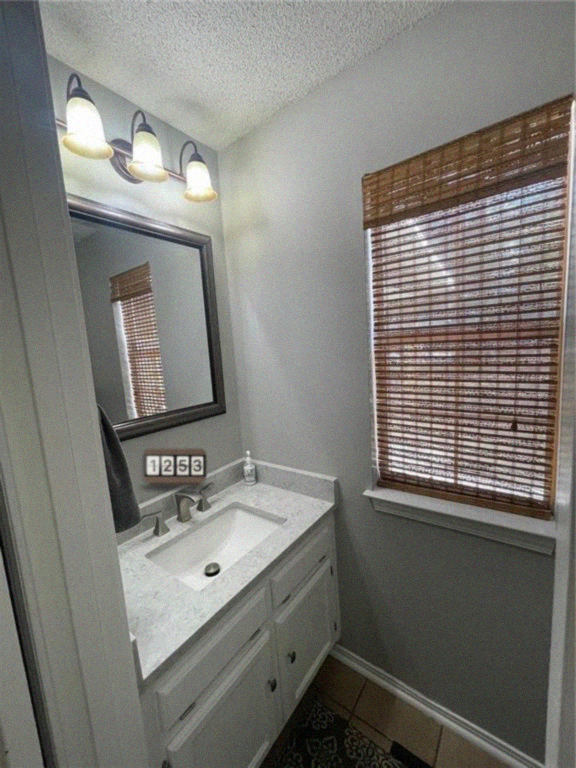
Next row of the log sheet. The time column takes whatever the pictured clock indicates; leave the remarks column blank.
12:53
